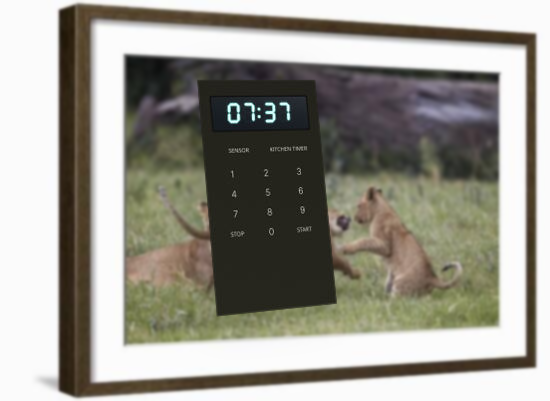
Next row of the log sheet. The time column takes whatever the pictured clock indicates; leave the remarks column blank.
7:37
